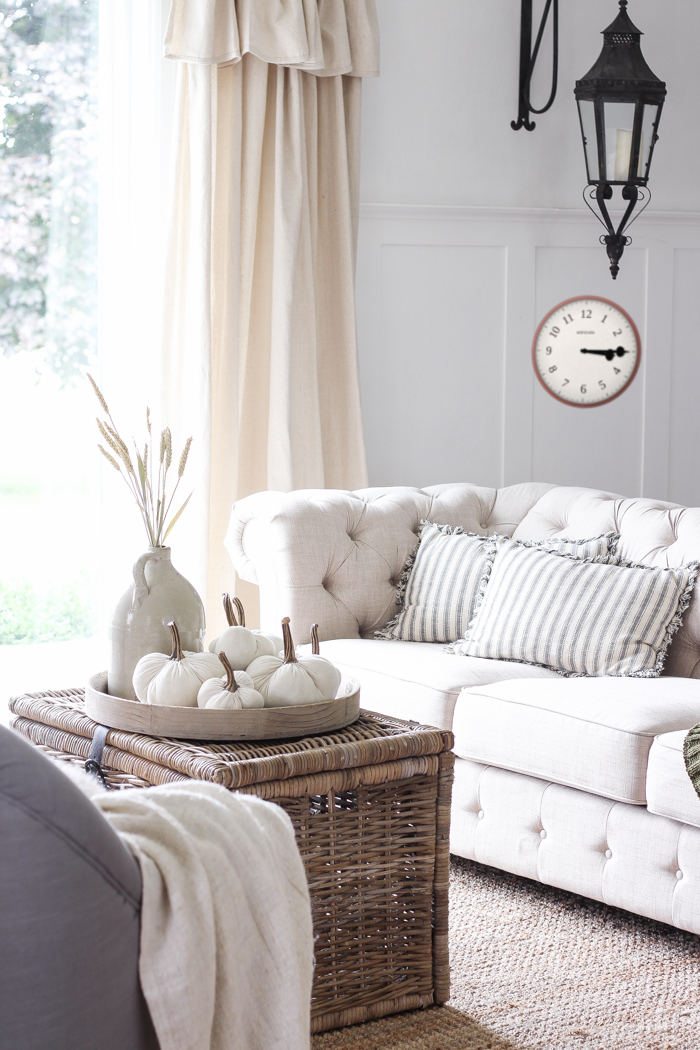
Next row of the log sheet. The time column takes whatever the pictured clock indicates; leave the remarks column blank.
3:15
